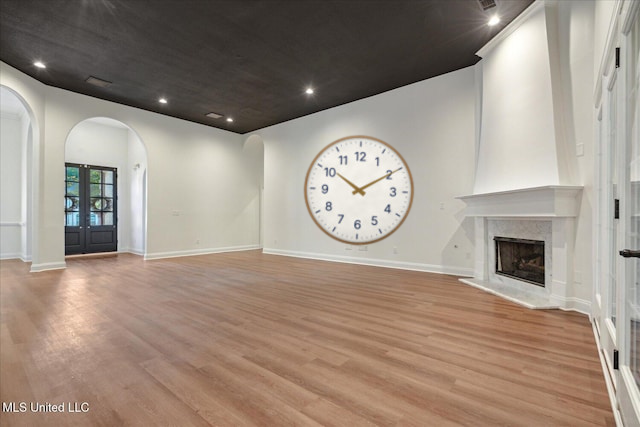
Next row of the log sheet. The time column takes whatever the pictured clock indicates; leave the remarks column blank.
10:10
